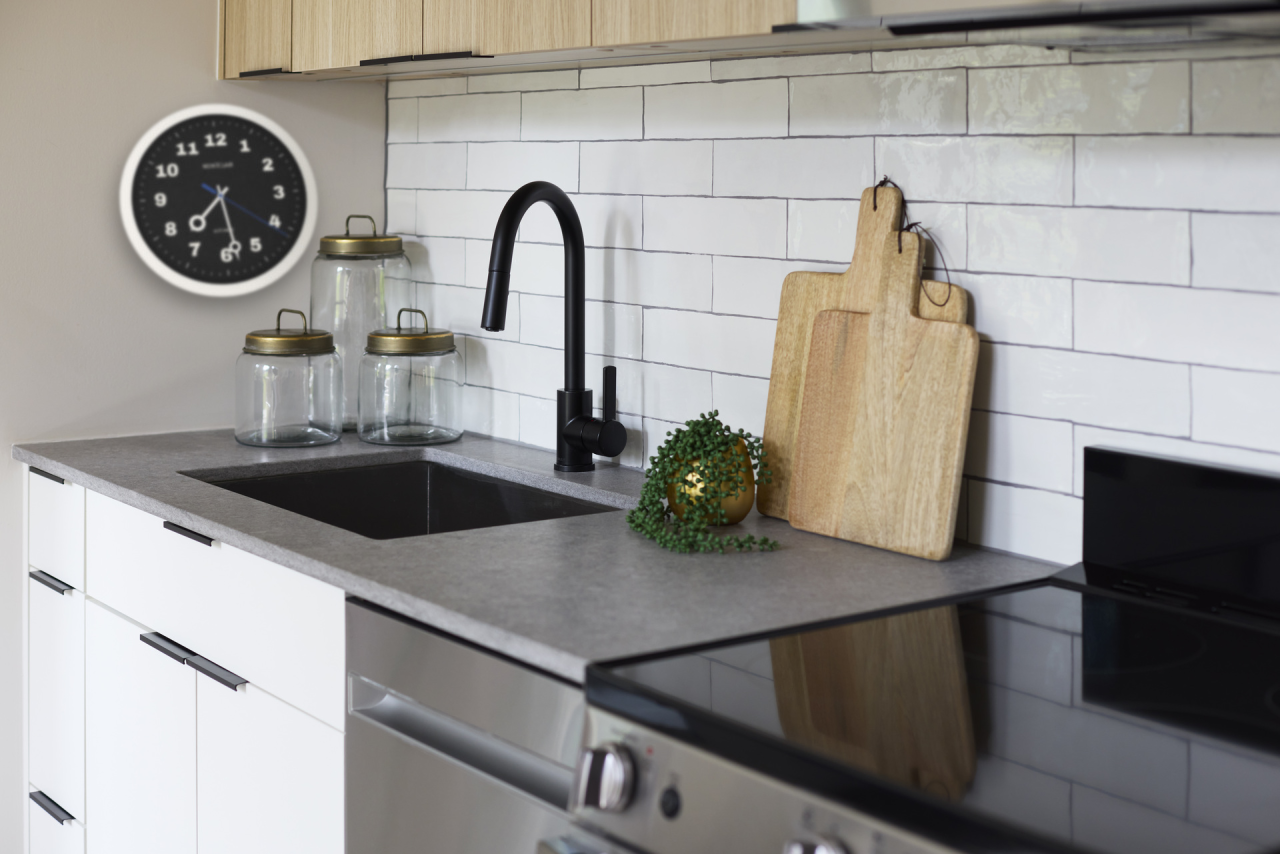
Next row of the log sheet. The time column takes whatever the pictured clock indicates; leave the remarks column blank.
7:28:21
